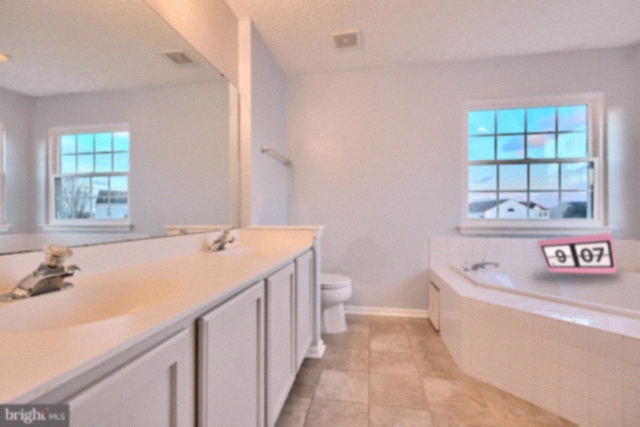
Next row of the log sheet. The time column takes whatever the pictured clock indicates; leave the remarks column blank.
9:07
